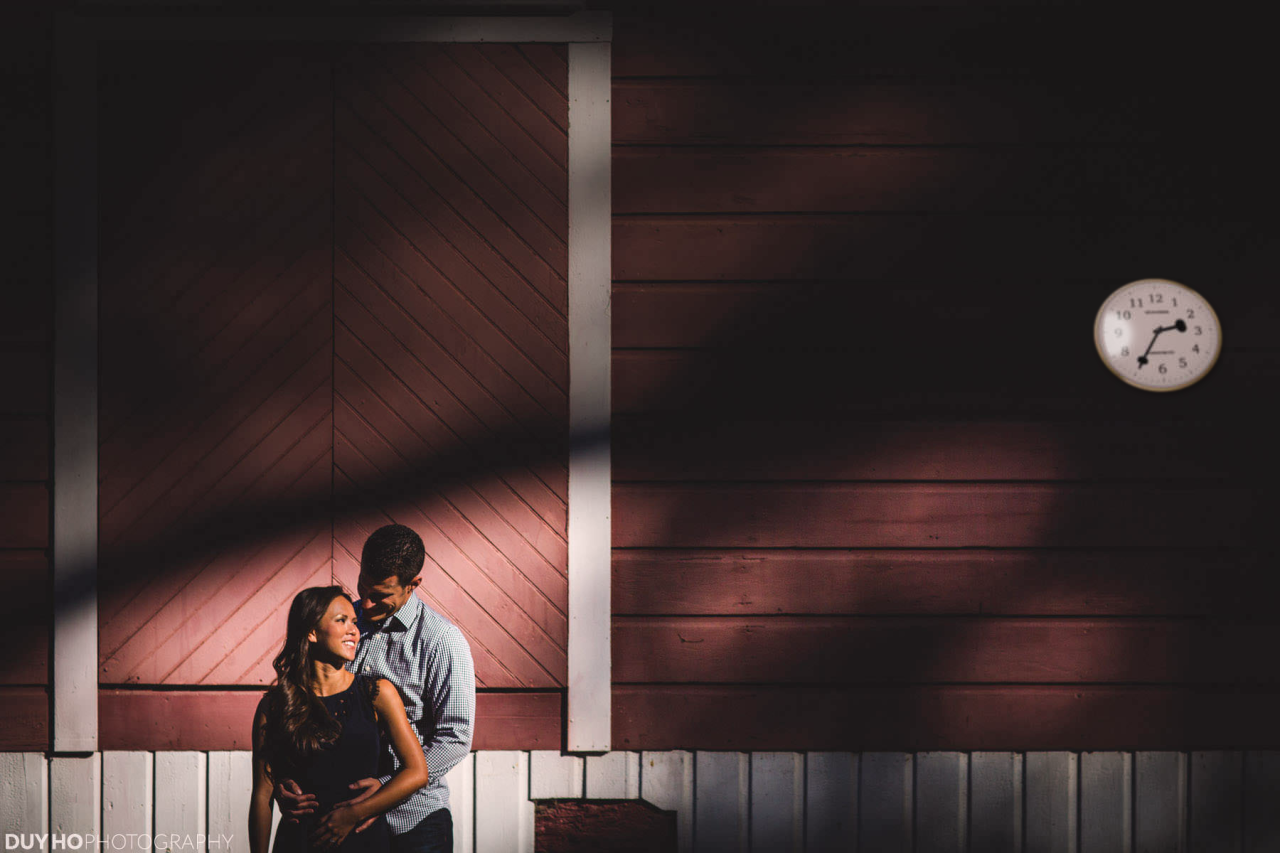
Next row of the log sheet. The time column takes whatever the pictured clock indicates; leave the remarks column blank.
2:35
